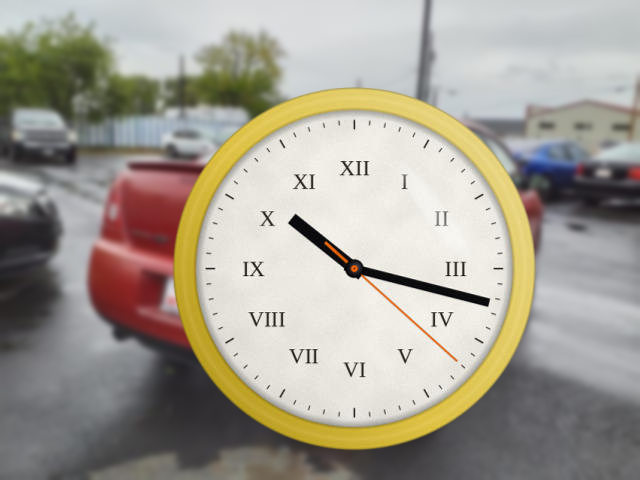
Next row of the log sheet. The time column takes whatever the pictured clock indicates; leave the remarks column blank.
10:17:22
